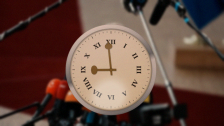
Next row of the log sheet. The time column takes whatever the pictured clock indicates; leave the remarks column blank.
8:59
